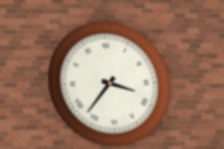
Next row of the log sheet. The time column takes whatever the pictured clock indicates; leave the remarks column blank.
3:37
